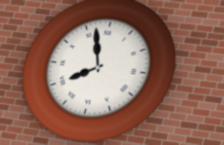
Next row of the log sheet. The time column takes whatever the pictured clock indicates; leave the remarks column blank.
7:57
